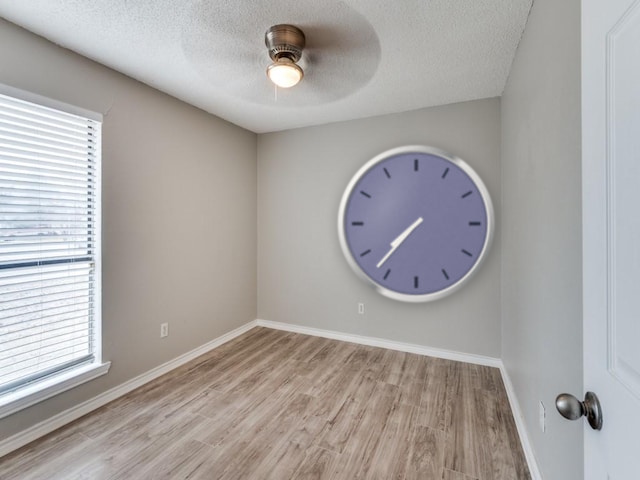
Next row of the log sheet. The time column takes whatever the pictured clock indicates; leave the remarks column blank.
7:37
